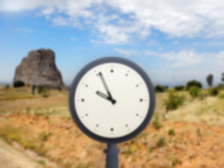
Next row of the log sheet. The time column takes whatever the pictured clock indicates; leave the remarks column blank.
9:56
